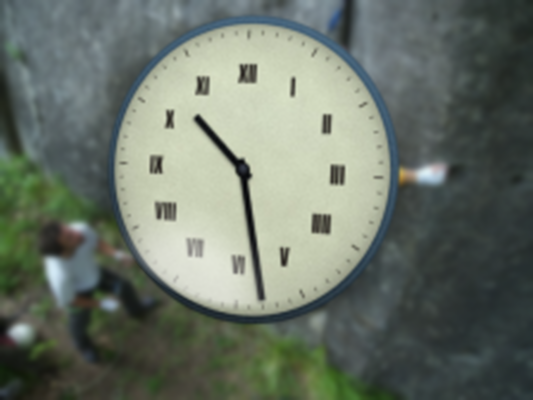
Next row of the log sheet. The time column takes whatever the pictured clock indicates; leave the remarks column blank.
10:28
